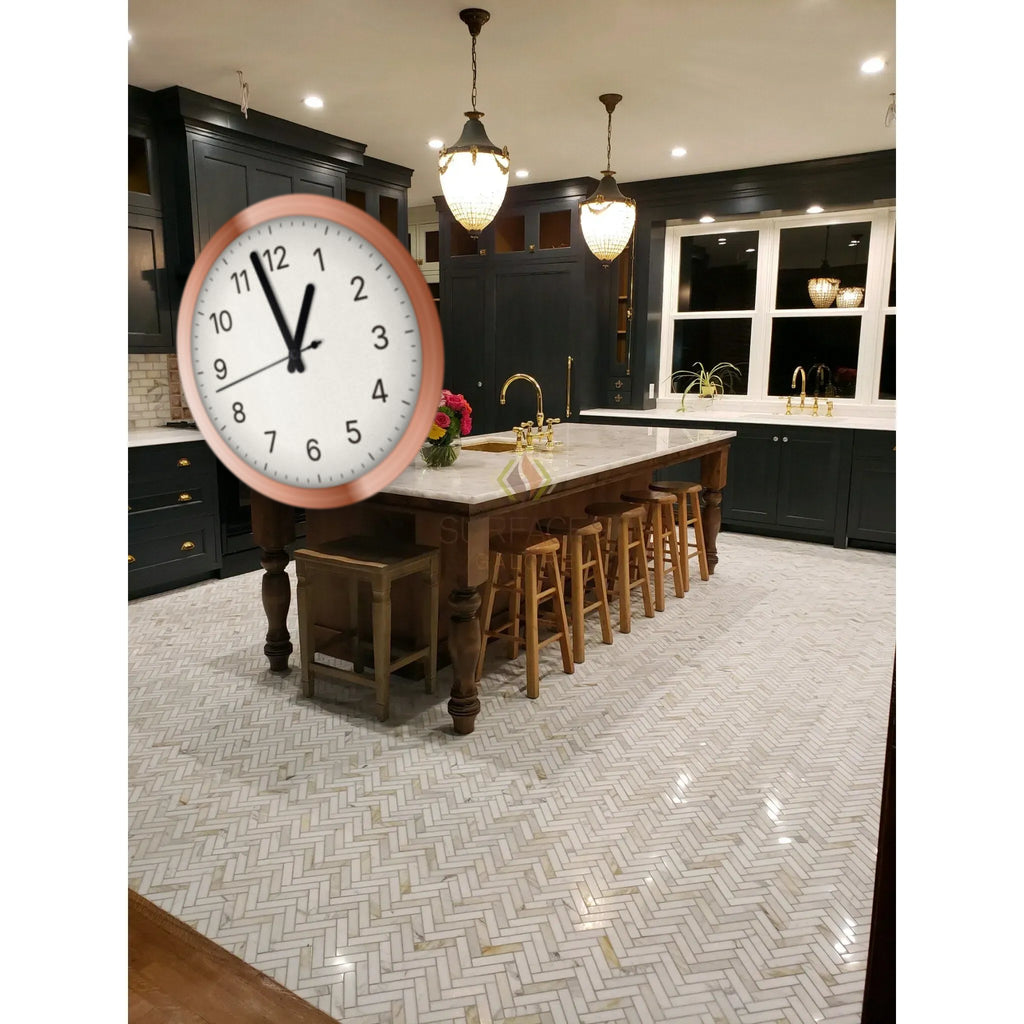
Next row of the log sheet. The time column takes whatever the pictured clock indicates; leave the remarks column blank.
12:57:43
